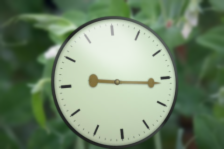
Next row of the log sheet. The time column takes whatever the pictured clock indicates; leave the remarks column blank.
9:16
